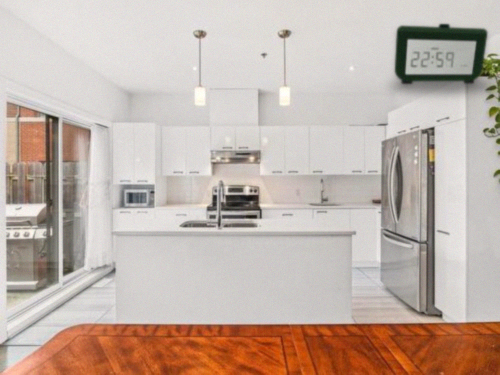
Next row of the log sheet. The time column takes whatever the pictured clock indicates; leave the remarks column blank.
22:59
